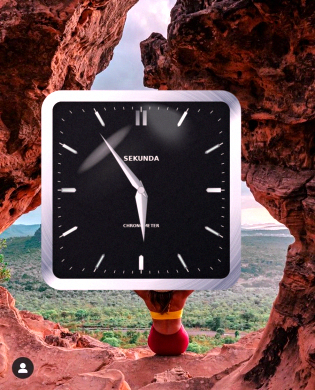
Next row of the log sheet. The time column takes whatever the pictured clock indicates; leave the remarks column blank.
5:54
